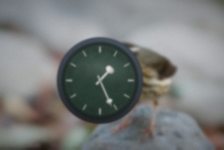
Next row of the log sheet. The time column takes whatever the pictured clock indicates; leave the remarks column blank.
1:26
